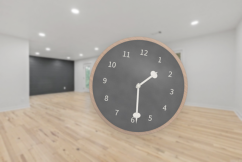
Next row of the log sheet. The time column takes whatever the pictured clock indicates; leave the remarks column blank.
1:29
